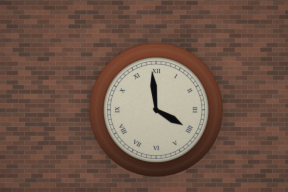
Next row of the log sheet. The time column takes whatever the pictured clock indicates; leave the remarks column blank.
3:59
